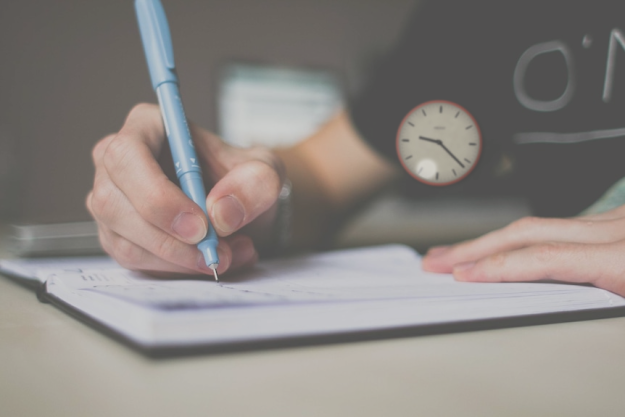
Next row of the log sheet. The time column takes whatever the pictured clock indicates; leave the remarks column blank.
9:22
